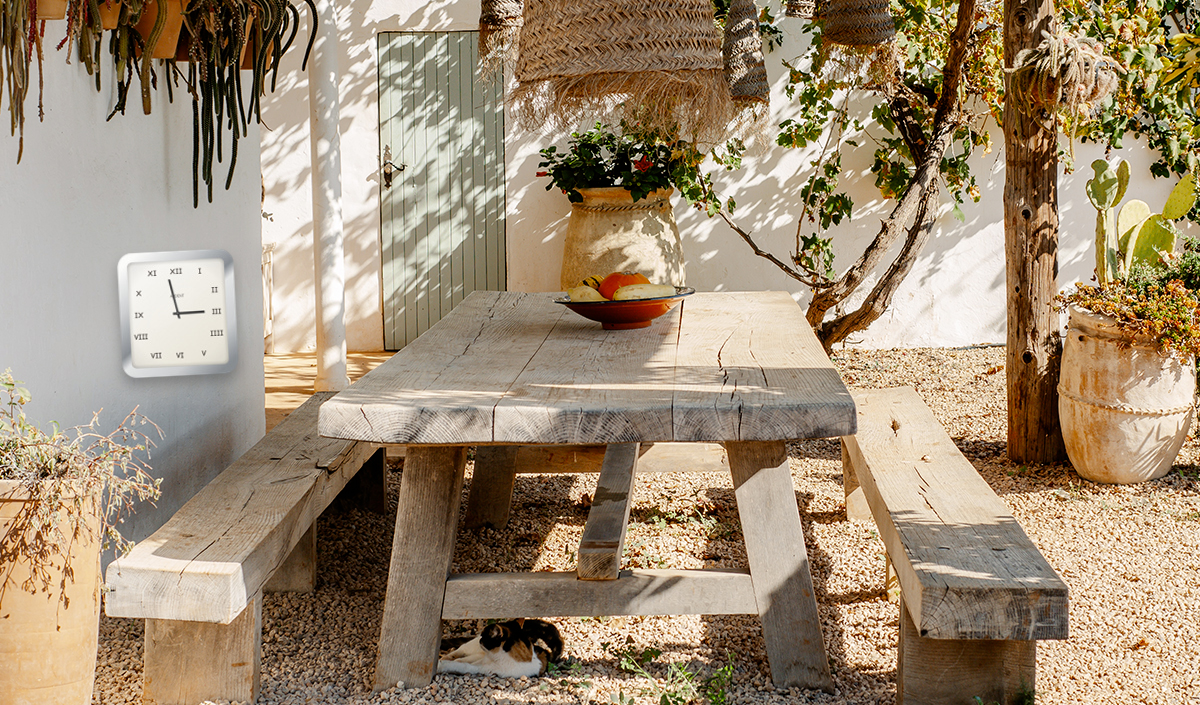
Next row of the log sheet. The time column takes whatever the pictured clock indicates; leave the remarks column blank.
2:58
